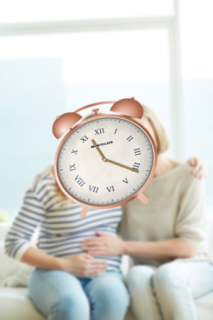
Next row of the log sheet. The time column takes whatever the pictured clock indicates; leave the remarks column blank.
11:21
